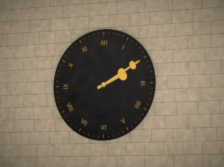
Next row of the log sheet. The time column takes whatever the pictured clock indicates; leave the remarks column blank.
2:10
